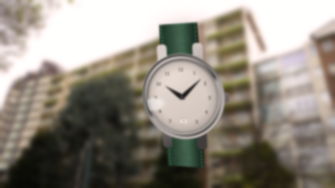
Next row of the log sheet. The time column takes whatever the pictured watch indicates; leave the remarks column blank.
10:08
